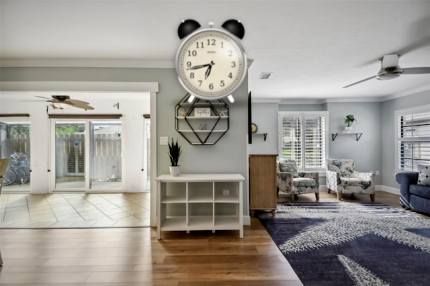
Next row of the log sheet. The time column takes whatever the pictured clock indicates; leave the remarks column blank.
6:43
